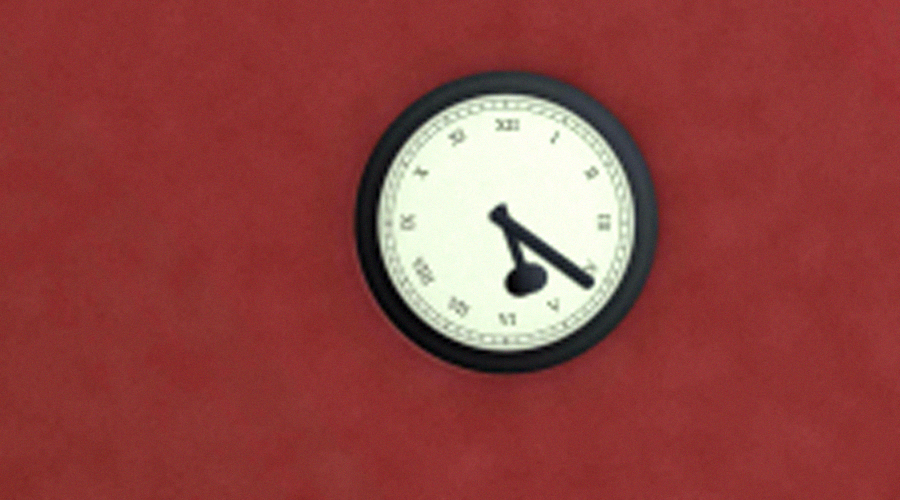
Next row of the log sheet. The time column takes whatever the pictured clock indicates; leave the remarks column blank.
5:21
